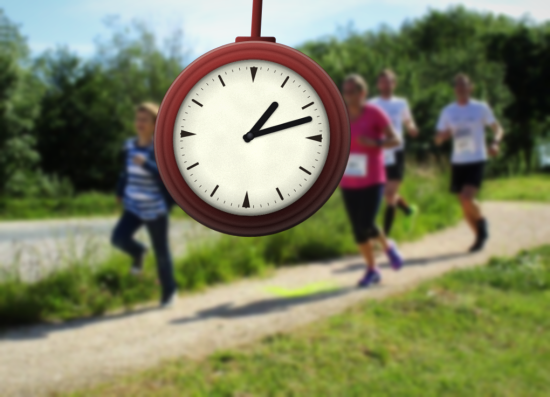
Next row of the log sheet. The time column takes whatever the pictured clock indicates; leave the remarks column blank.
1:12
